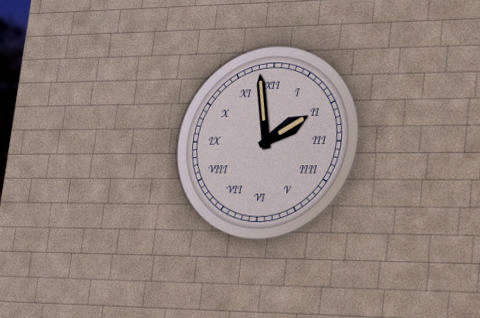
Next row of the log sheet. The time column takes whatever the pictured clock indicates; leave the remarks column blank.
1:58
